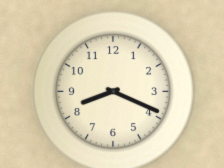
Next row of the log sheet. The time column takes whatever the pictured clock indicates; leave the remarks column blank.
8:19
